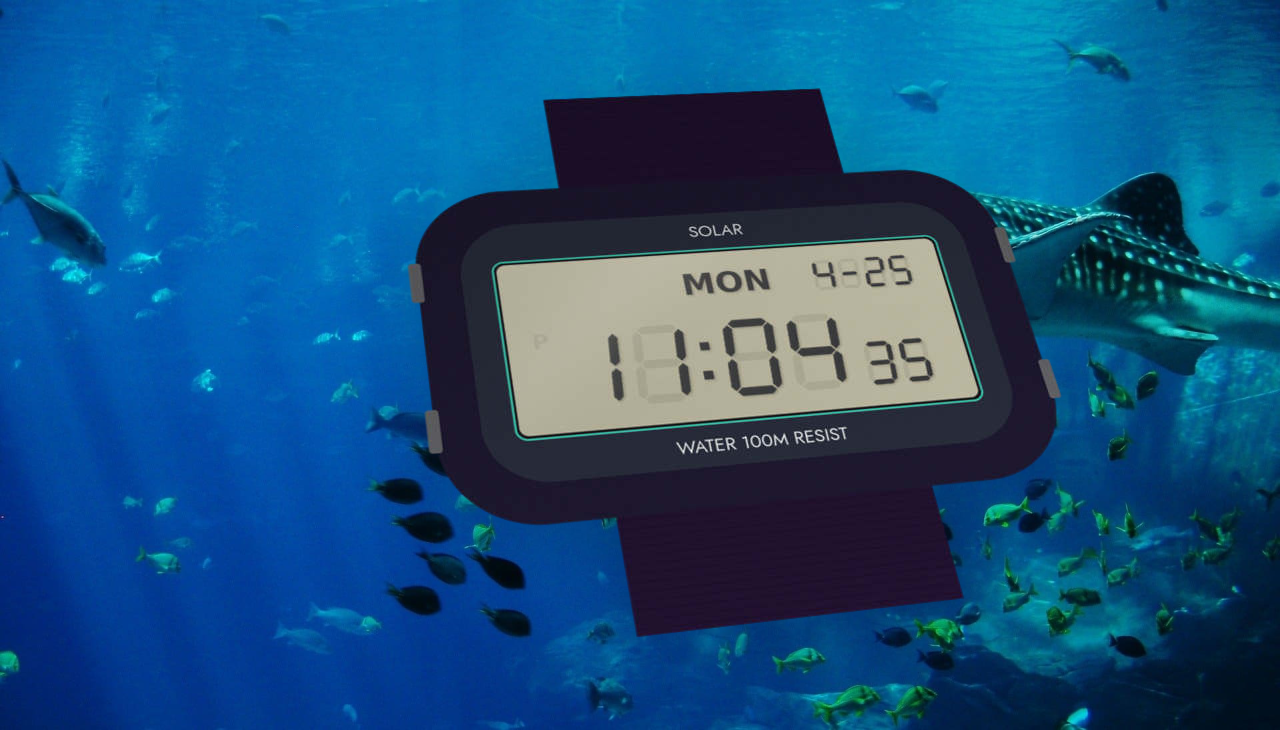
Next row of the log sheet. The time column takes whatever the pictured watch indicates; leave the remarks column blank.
11:04:35
